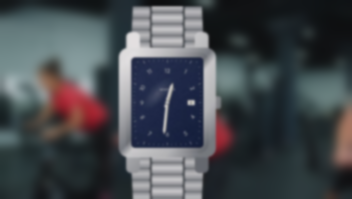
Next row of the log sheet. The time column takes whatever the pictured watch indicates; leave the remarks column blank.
12:31
